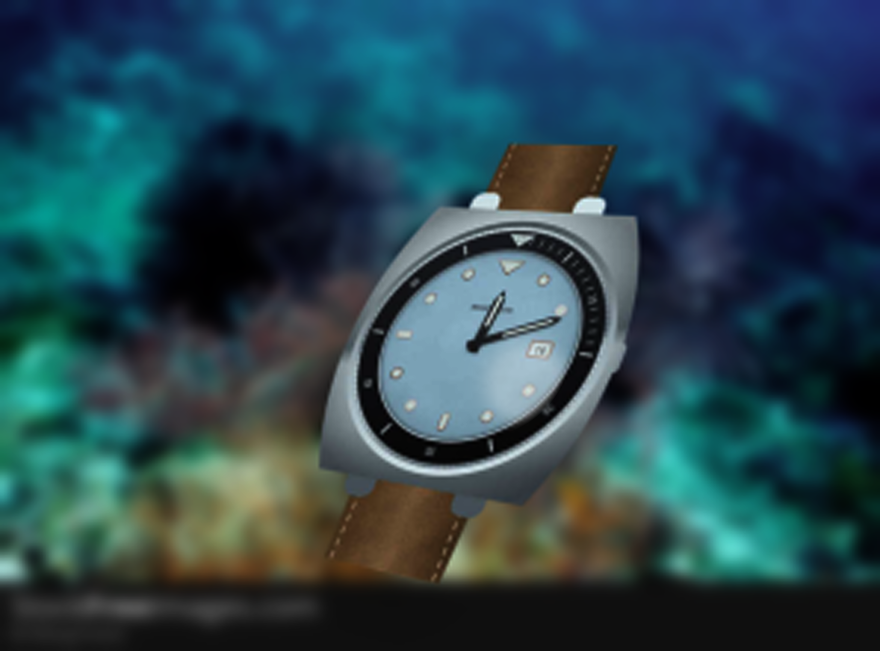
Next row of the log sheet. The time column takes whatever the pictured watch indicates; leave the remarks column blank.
12:11
